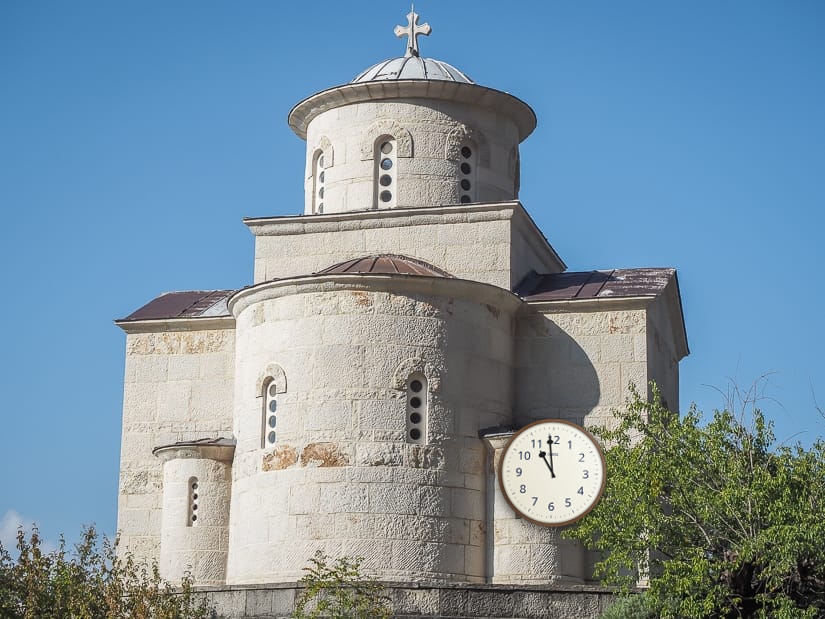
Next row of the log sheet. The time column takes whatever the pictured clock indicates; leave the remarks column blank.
10:59
